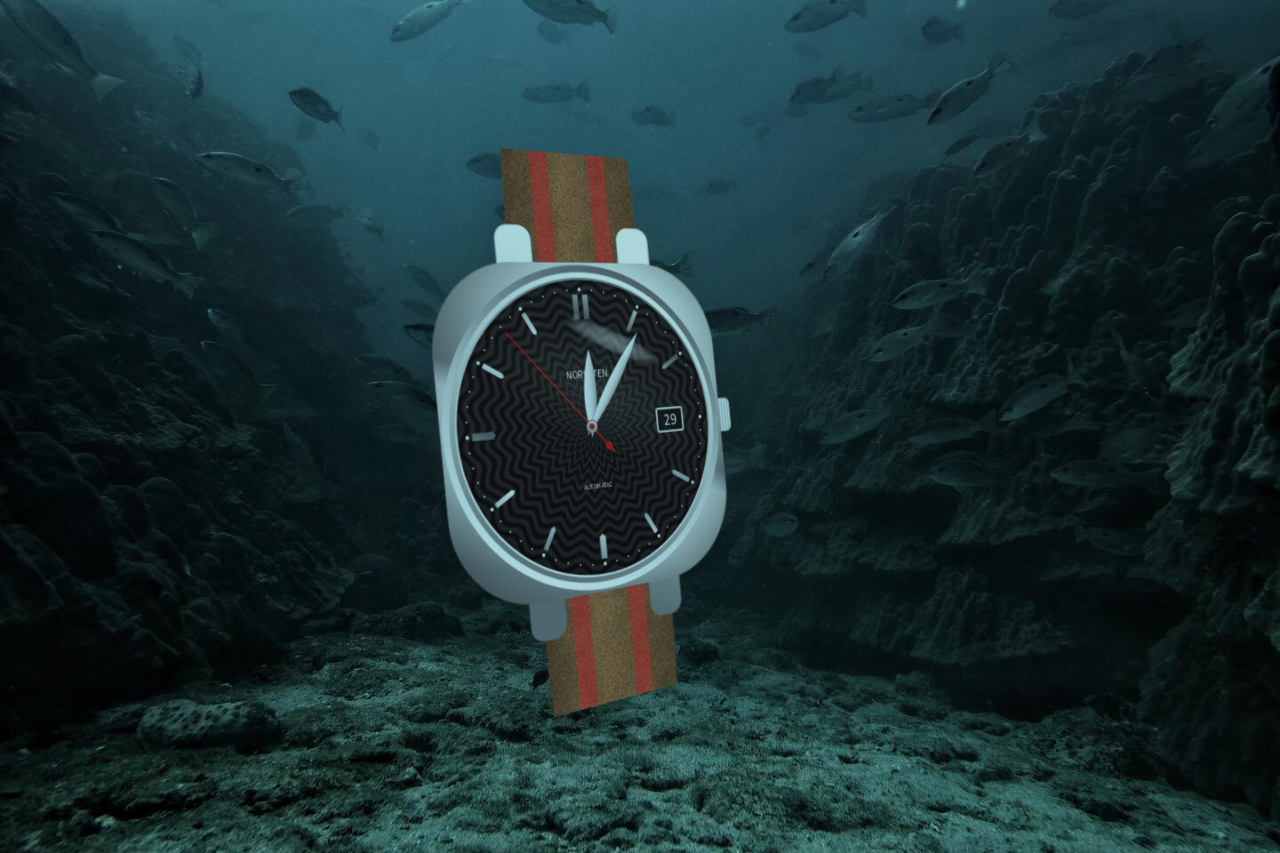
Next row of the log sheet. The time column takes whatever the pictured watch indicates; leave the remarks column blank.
12:05:53
